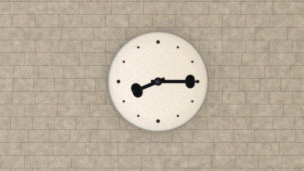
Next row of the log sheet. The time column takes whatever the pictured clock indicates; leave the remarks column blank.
8:15
